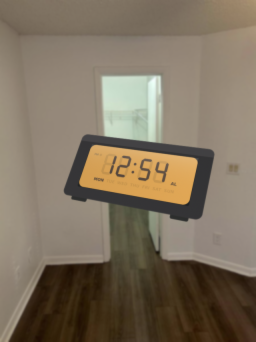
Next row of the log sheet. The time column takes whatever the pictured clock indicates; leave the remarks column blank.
12:54
